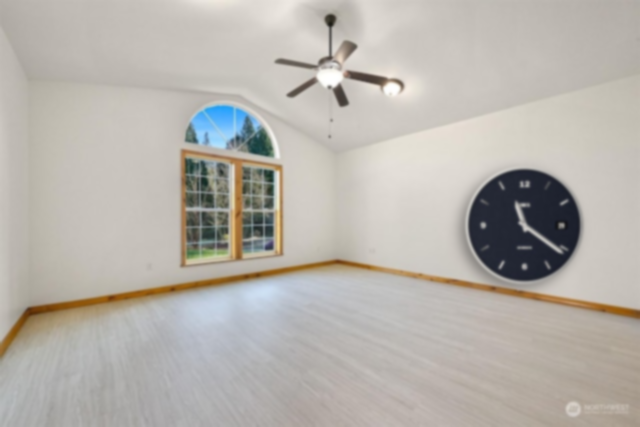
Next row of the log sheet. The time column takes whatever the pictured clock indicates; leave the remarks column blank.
11:21
